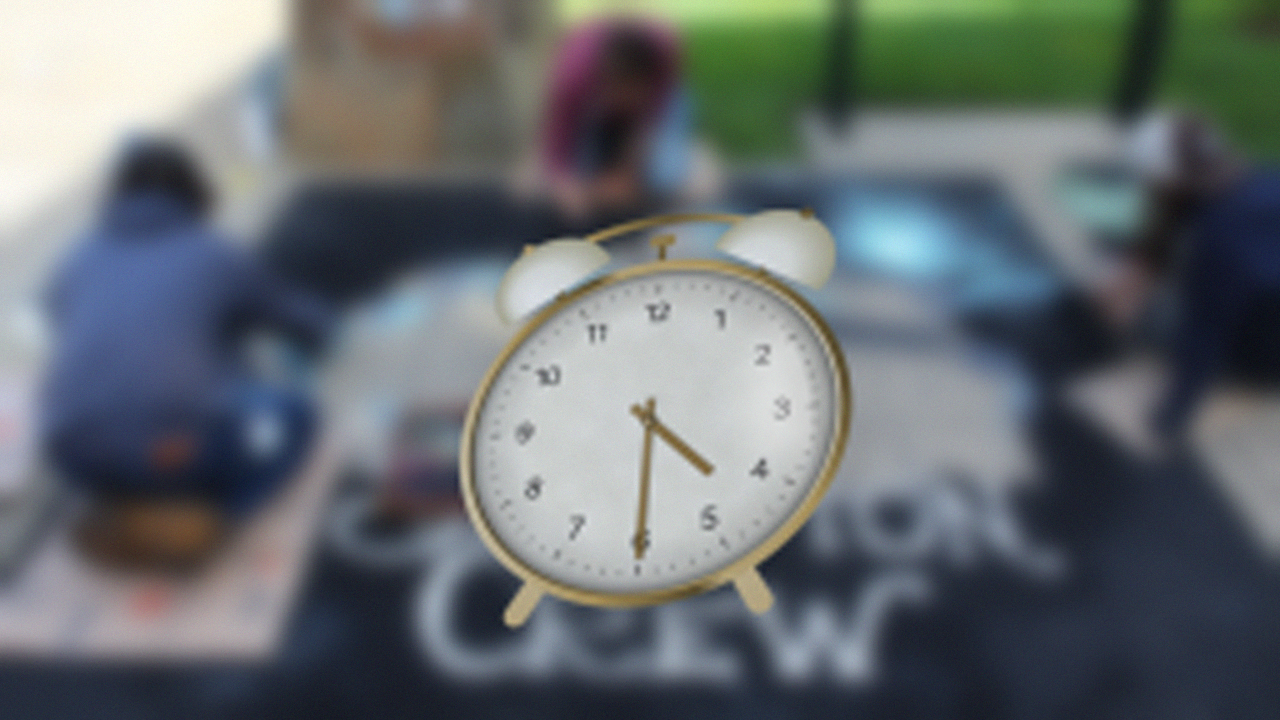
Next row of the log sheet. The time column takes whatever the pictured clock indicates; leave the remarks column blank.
4:30
